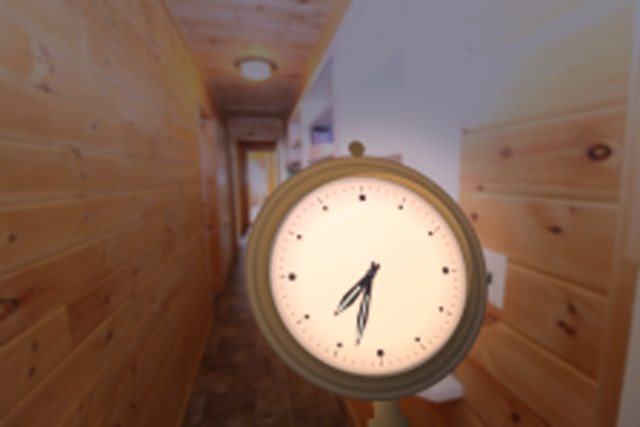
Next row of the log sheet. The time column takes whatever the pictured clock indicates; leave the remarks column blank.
7:33
